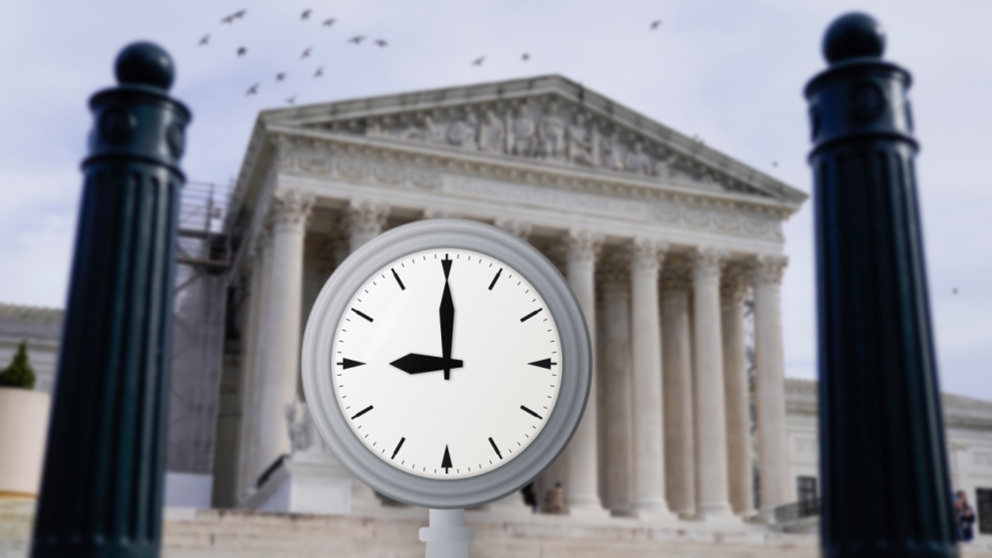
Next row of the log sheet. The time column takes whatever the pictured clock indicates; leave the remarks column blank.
9:00
